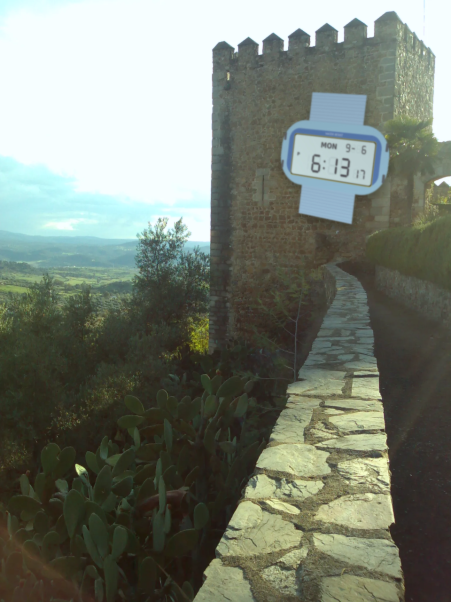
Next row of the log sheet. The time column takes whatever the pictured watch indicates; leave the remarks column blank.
6:13
